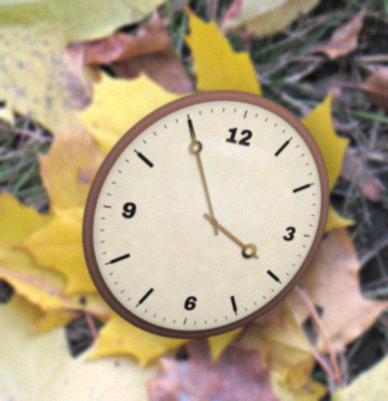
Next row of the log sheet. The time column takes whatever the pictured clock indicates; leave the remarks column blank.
3:55
